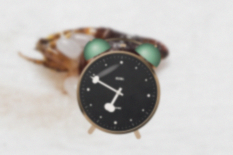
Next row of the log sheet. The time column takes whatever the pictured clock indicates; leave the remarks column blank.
6:49
